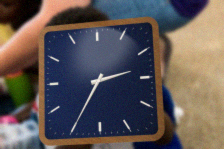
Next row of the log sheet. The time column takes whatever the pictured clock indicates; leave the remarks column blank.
2:35
